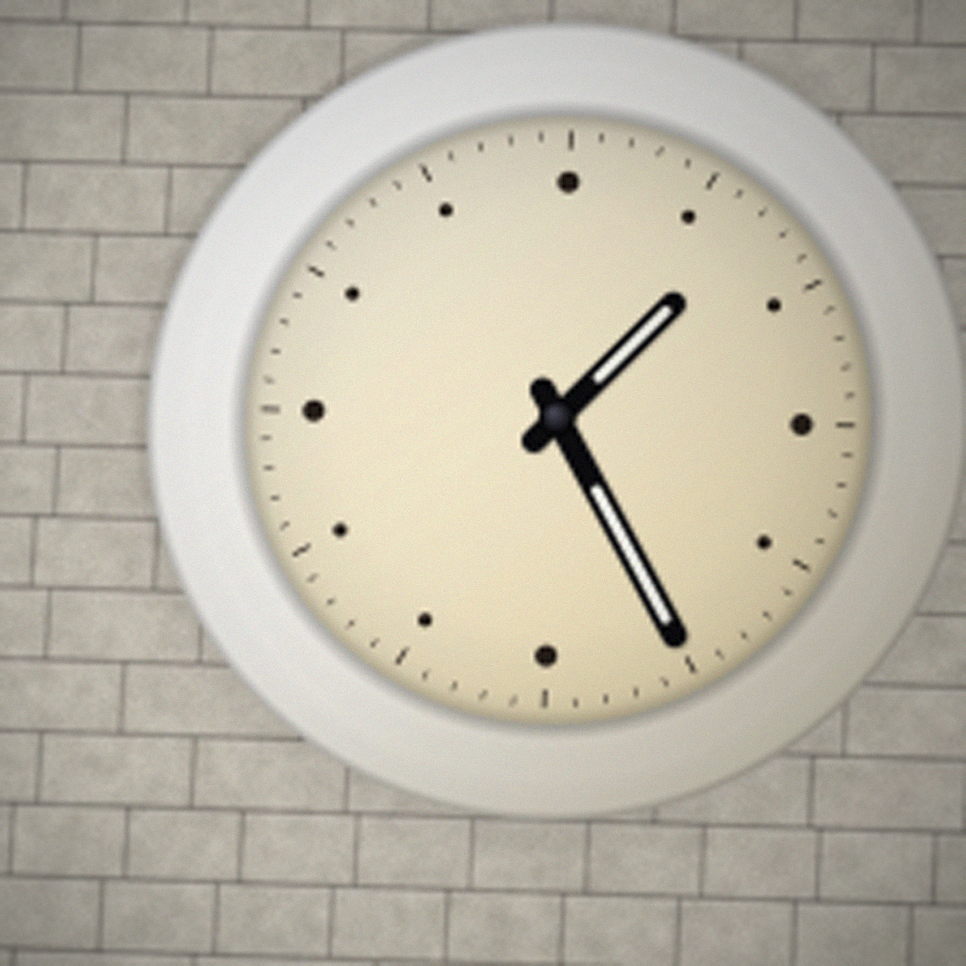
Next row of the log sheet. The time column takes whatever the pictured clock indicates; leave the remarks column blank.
1:25
